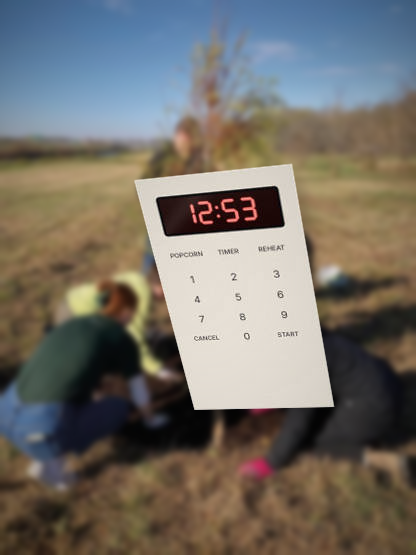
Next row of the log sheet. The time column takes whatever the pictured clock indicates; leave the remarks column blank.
12:53
